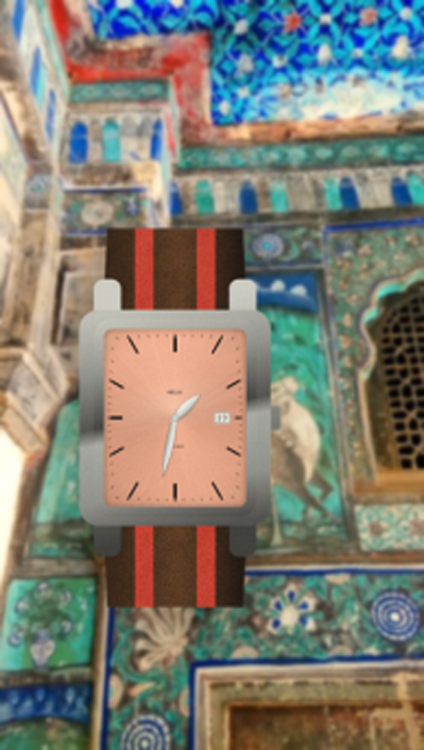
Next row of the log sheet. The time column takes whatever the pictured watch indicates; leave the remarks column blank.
1:32
